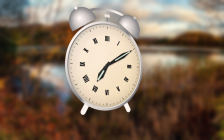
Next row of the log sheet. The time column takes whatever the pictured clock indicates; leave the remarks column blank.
7:10
